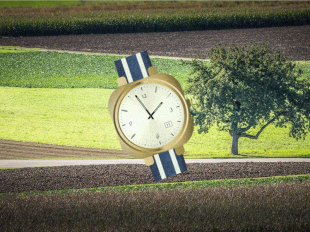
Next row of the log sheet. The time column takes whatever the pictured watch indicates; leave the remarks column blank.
1:57
